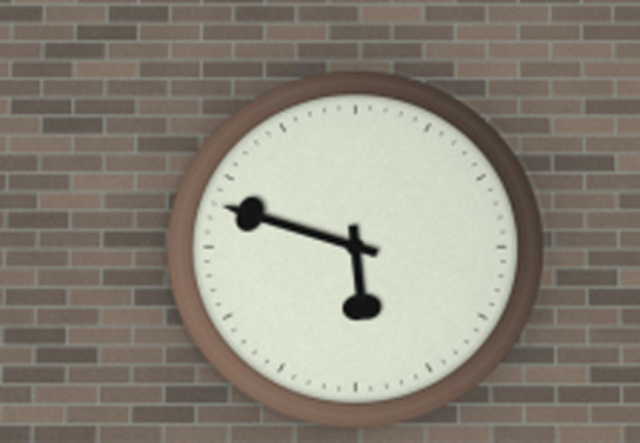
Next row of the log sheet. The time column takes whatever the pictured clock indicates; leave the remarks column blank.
5:48
